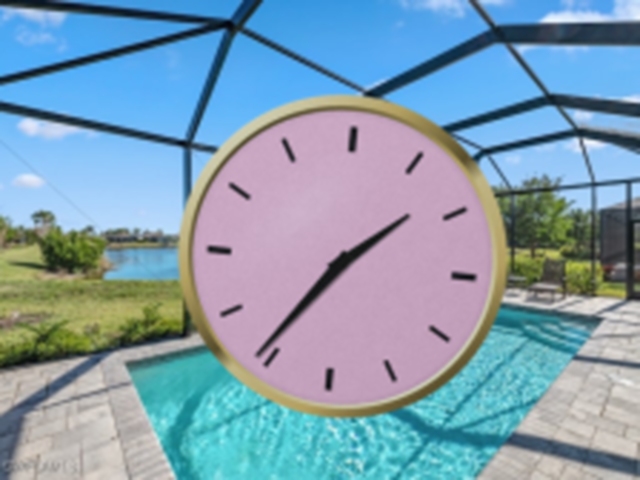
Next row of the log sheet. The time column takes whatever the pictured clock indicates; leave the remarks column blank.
1:36
